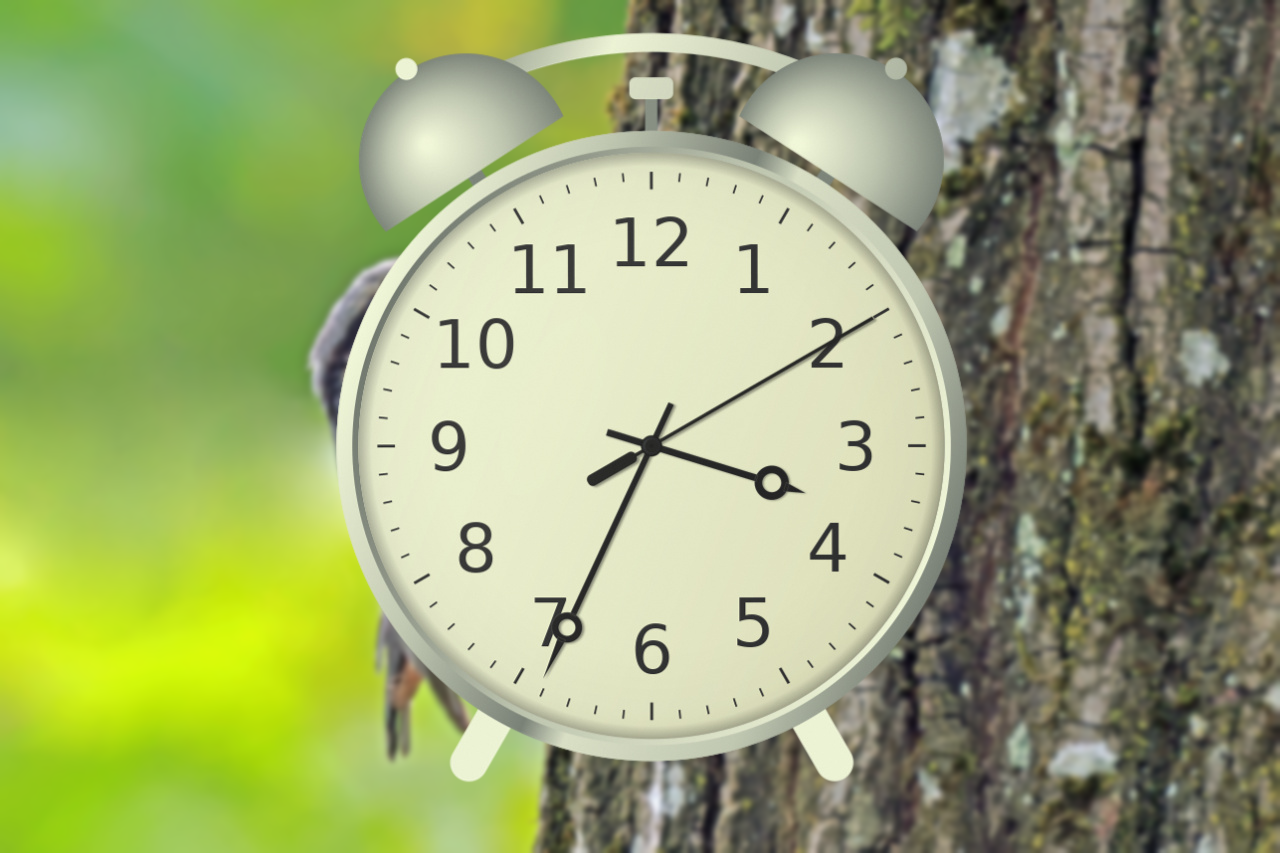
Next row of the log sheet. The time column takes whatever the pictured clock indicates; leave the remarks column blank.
3:34:10
